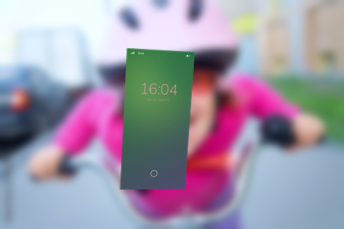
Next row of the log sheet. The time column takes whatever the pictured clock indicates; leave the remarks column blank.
16:04
